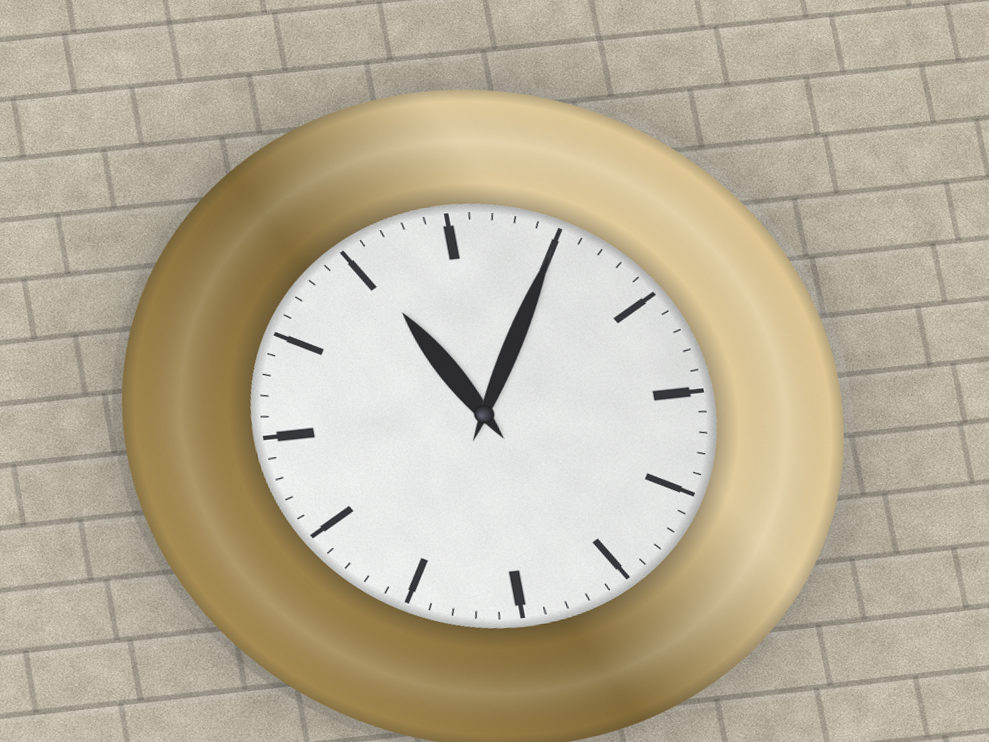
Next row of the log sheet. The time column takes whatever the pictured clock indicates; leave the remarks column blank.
11:05
